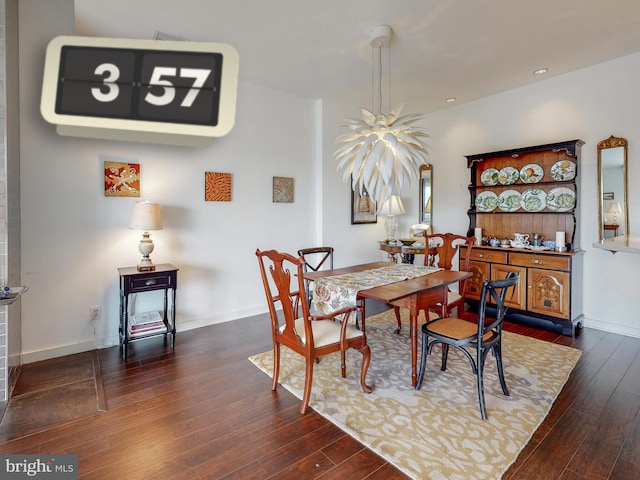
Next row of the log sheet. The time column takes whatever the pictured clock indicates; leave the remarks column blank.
3:57
